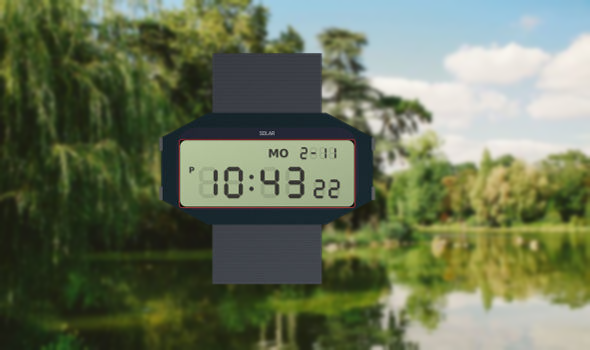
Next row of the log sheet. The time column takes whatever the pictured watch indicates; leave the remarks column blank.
10:43:22
